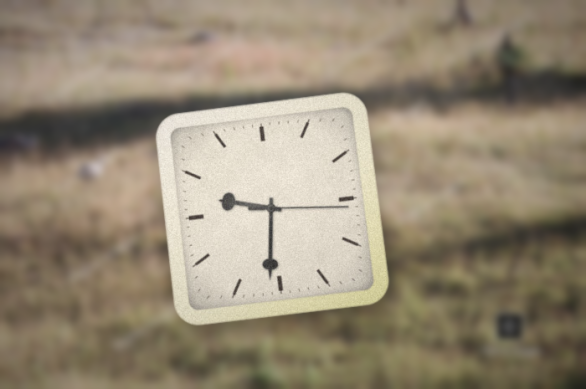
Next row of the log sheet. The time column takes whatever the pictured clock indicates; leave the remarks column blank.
9:31:16
